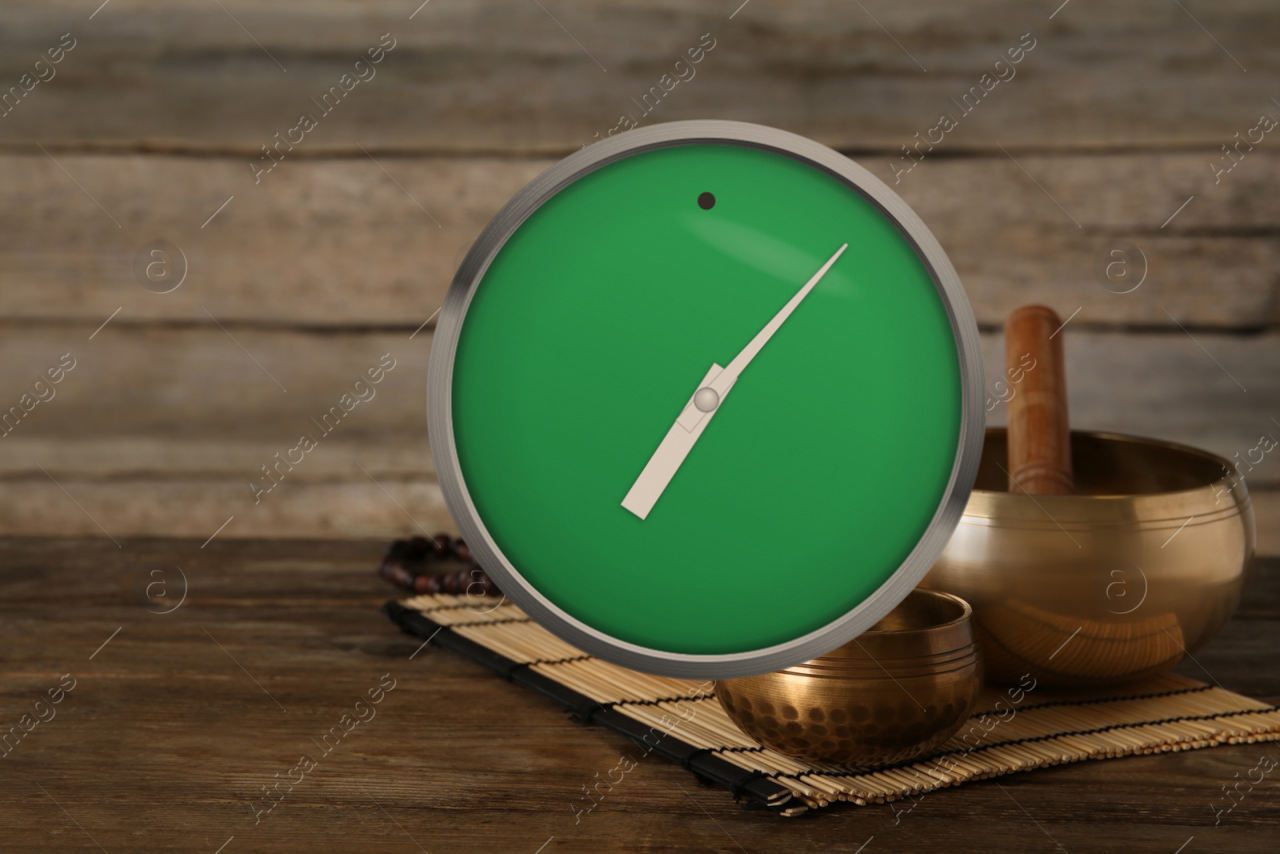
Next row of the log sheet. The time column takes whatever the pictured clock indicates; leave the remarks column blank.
7:07
